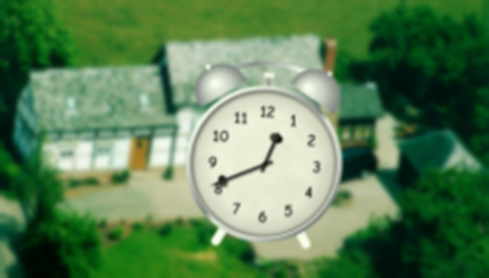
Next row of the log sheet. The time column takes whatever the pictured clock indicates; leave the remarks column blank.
12:41
